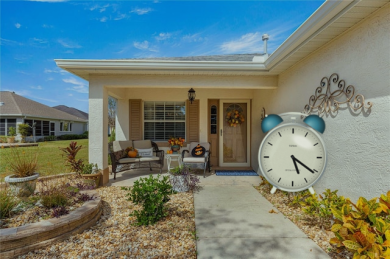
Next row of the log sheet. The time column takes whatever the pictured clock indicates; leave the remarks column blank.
5:21
